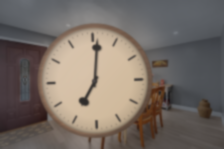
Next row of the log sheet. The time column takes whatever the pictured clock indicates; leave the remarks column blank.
7:01
